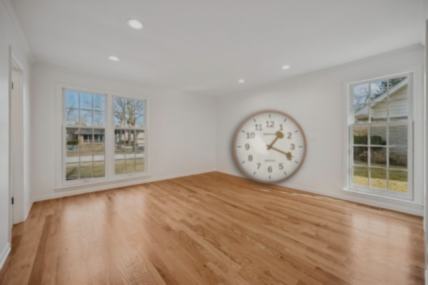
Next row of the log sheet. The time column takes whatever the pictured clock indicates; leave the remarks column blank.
1:19
